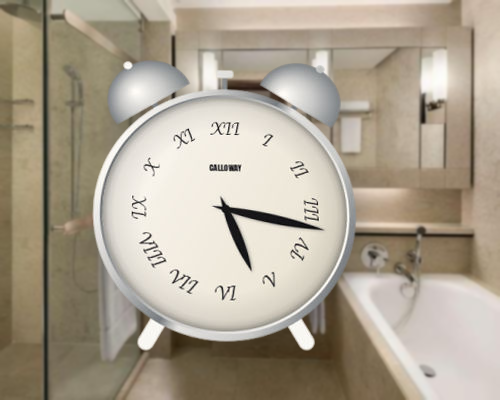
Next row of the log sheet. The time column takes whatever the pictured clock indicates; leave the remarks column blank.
5:17
